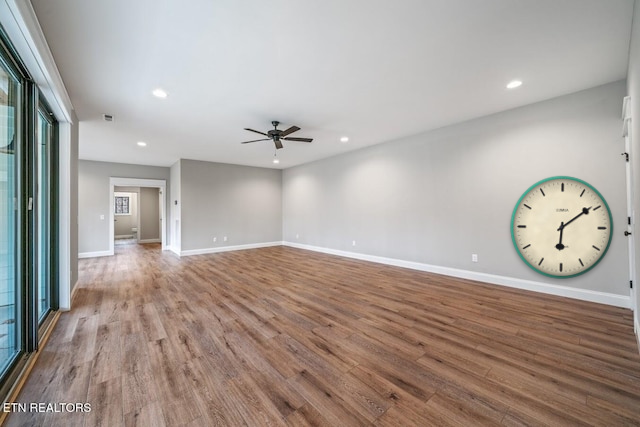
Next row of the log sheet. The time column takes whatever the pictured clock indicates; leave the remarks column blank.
6:09
